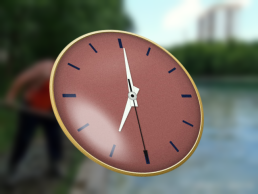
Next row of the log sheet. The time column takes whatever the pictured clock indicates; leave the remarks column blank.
7:00:30
